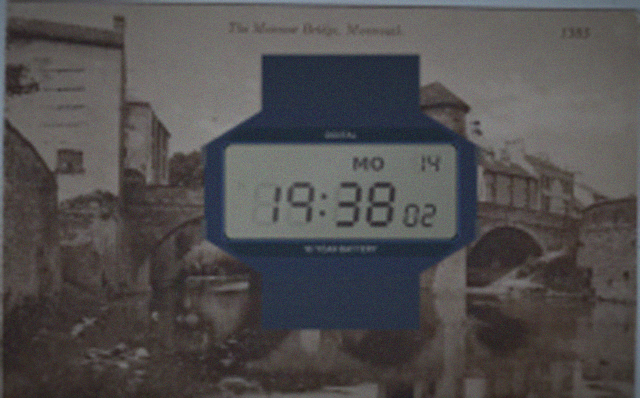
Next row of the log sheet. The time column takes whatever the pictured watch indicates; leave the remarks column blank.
19:38:02
